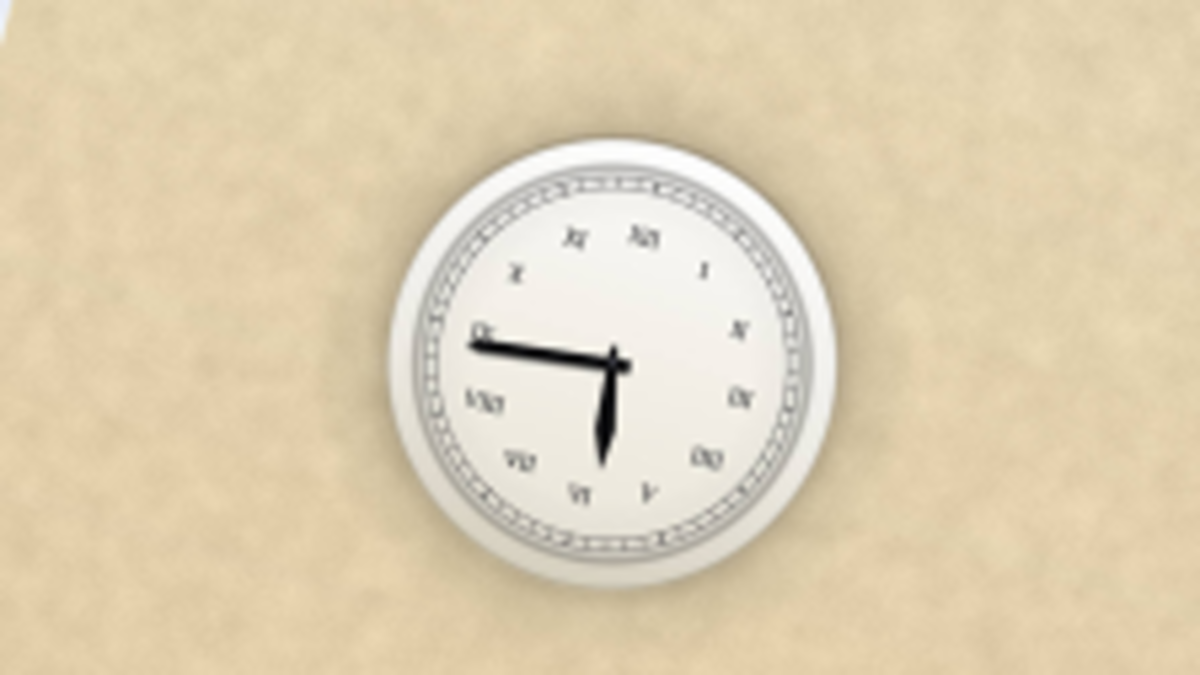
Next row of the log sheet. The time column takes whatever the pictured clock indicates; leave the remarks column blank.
5:44
